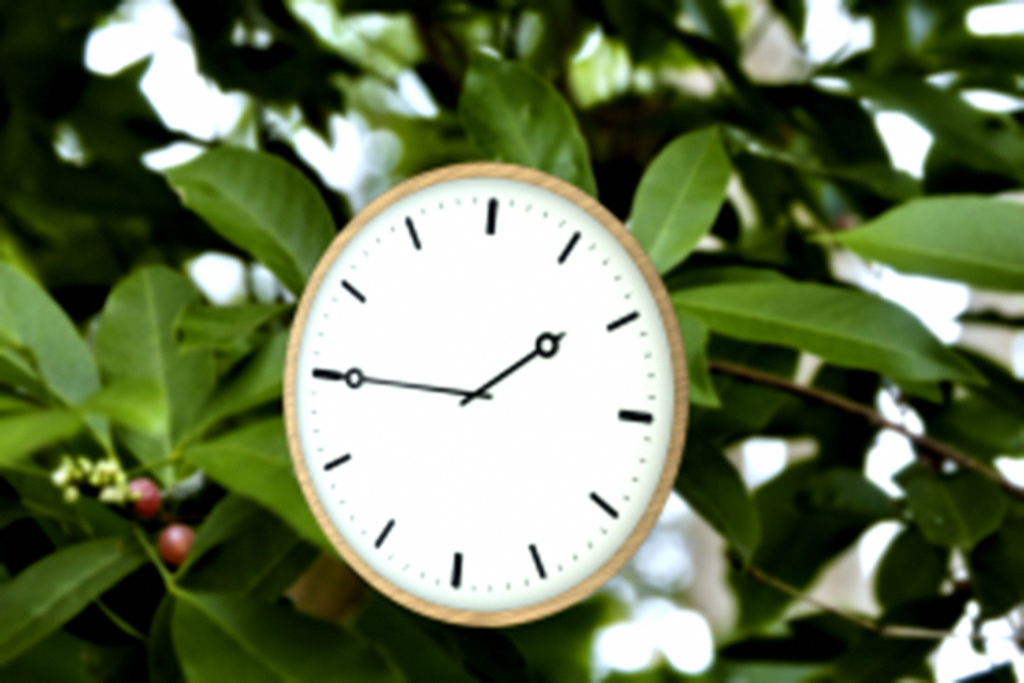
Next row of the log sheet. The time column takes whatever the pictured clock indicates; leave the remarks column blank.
1:45
